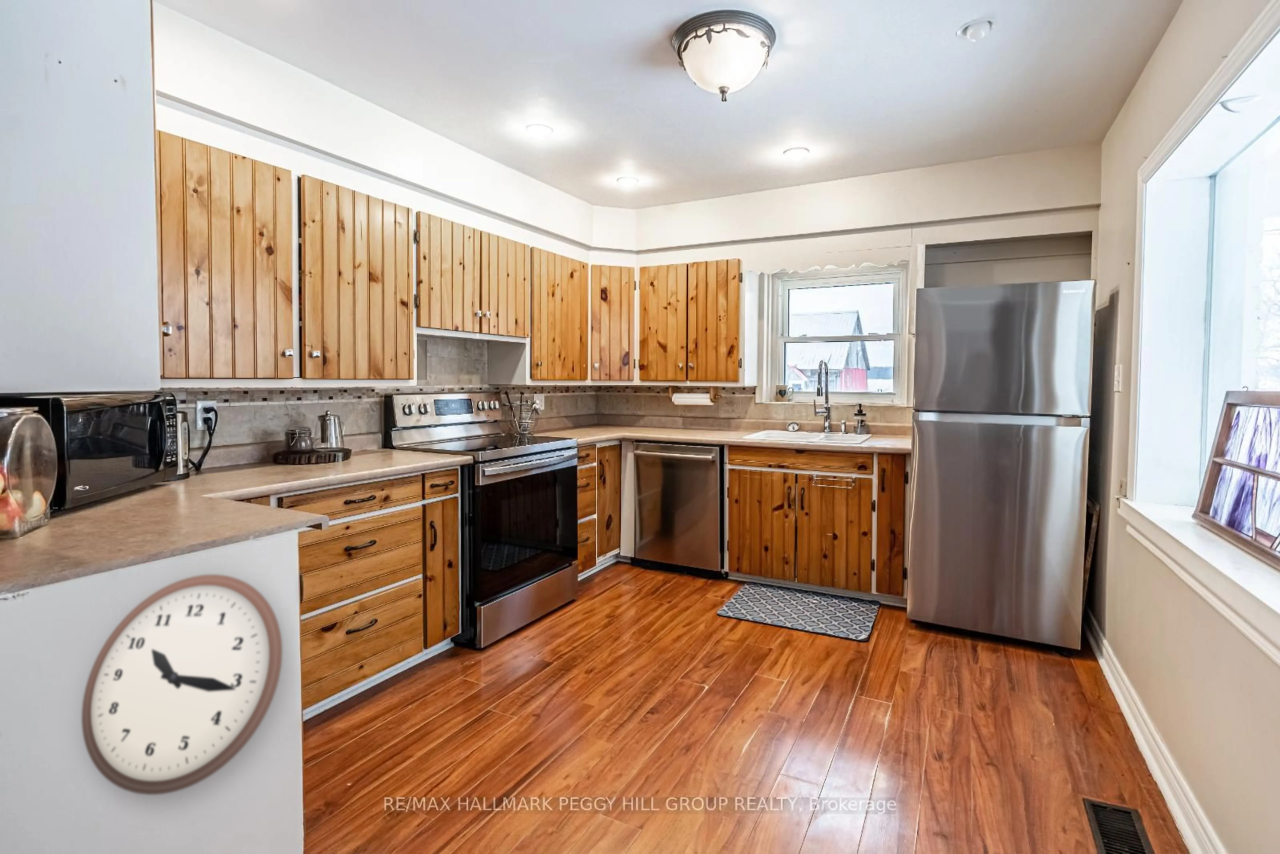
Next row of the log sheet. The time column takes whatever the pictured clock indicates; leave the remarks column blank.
10:16
